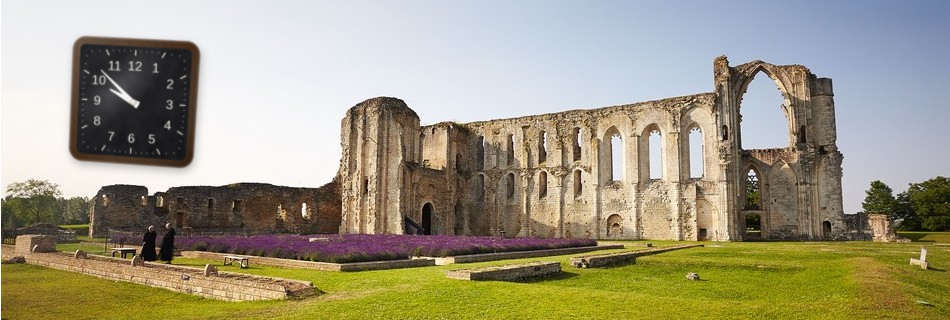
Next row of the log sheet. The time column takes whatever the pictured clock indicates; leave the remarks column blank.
9:52
